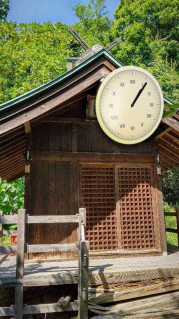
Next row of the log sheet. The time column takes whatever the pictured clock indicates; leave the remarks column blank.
1:06
